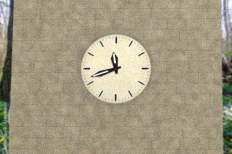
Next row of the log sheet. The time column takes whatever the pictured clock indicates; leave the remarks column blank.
11:42
